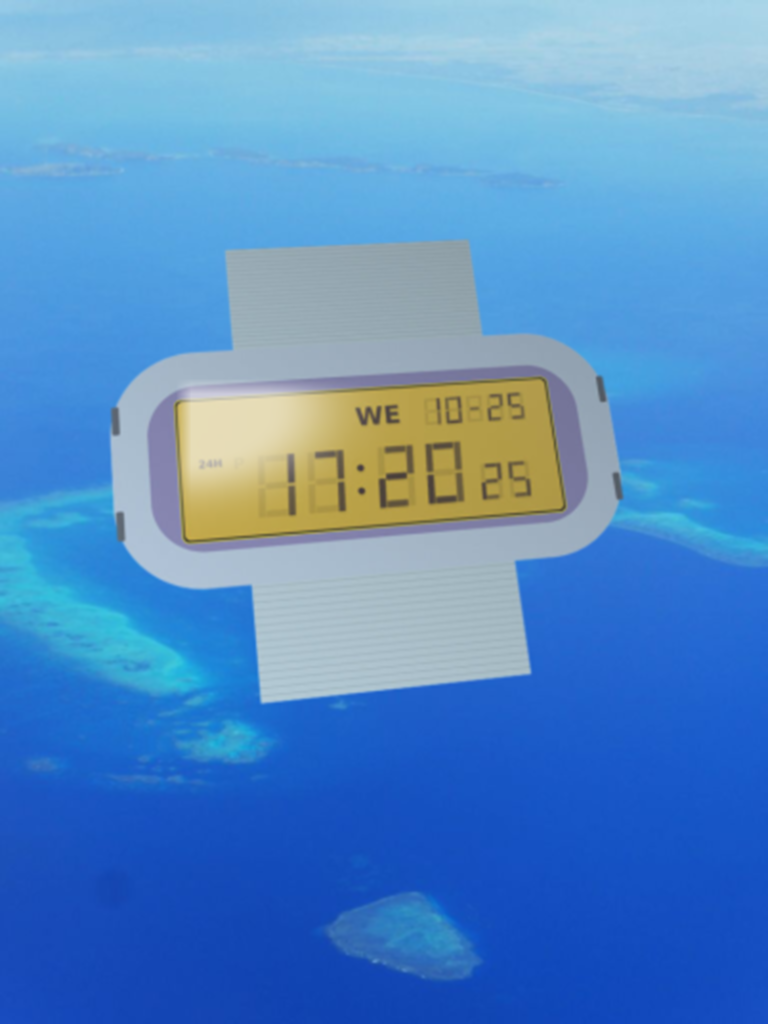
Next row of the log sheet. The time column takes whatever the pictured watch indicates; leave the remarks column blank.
17:20:25
